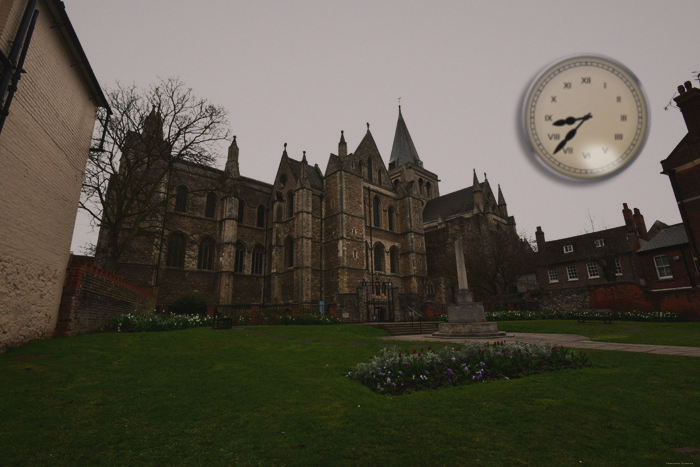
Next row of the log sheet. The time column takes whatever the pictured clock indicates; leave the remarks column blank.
8:37
